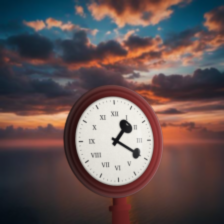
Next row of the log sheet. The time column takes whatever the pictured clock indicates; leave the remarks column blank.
1:20
